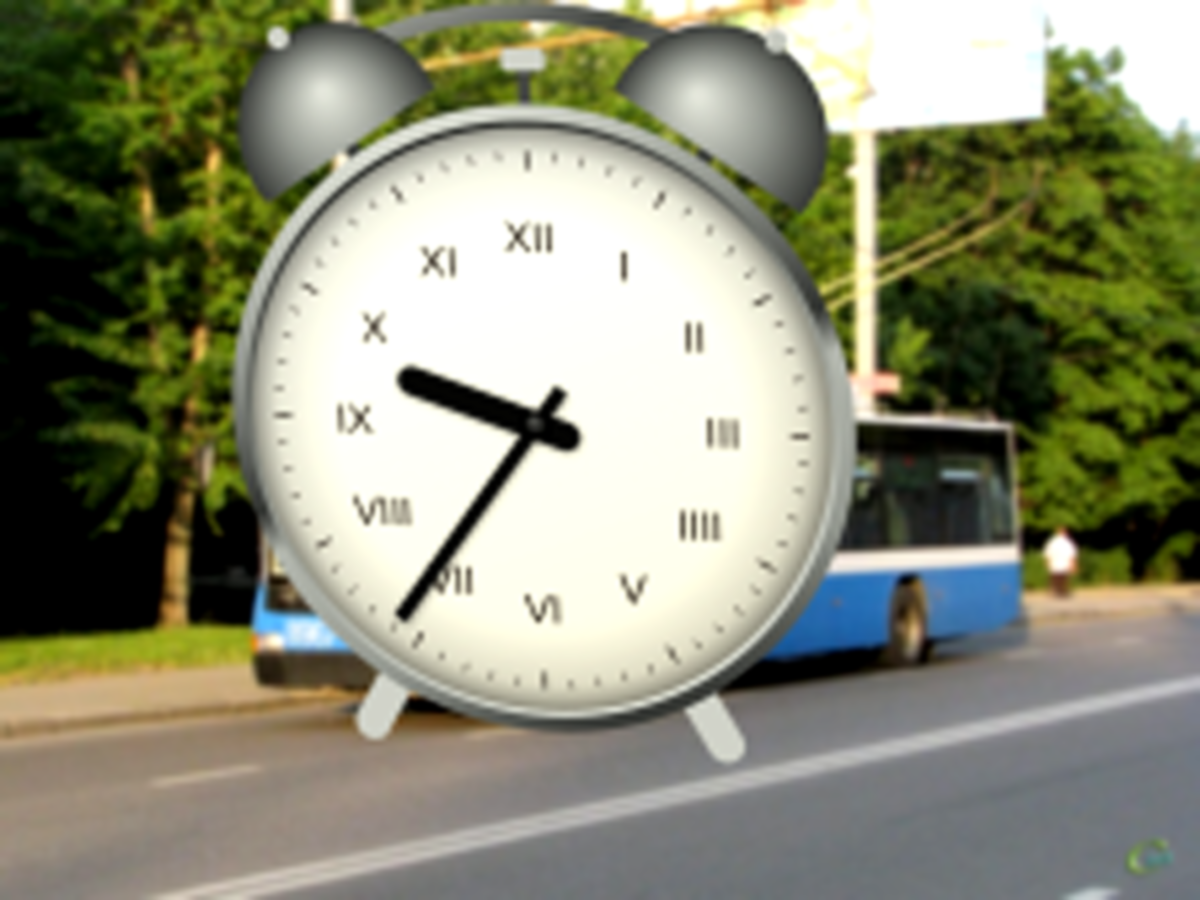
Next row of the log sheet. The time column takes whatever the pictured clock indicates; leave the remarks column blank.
9:36
